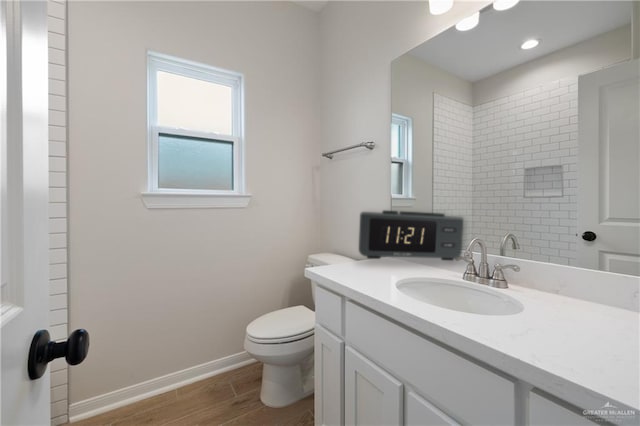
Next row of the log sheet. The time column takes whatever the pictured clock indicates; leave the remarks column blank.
11:21
